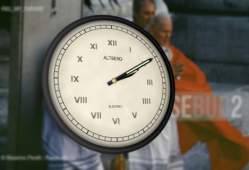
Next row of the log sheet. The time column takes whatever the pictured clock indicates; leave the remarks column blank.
2:10
